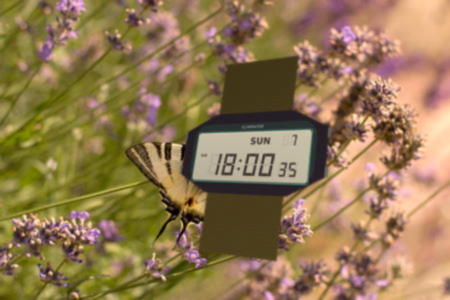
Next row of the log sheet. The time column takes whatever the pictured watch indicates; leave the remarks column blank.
18:00:35
